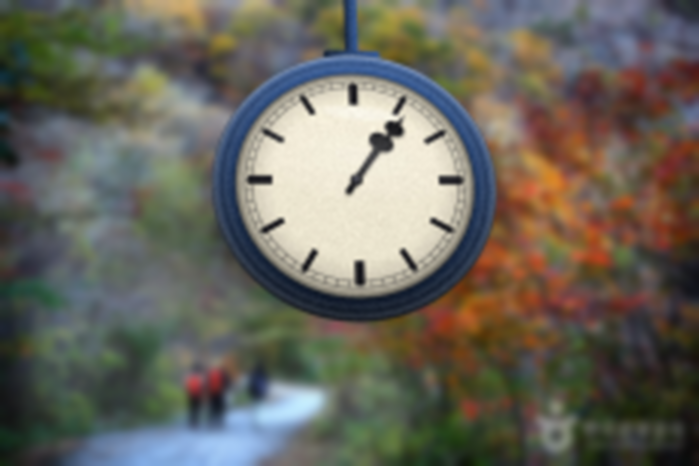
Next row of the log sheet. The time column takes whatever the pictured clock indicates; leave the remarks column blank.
1:06
